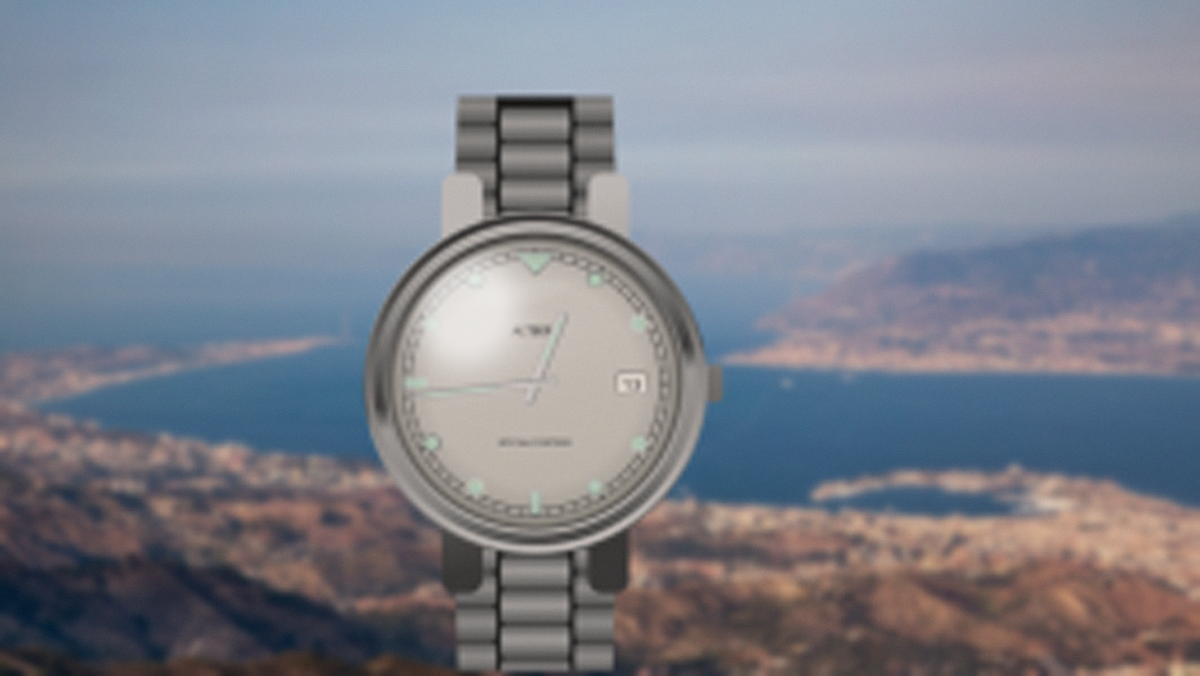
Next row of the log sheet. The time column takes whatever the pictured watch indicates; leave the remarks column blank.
12:44
